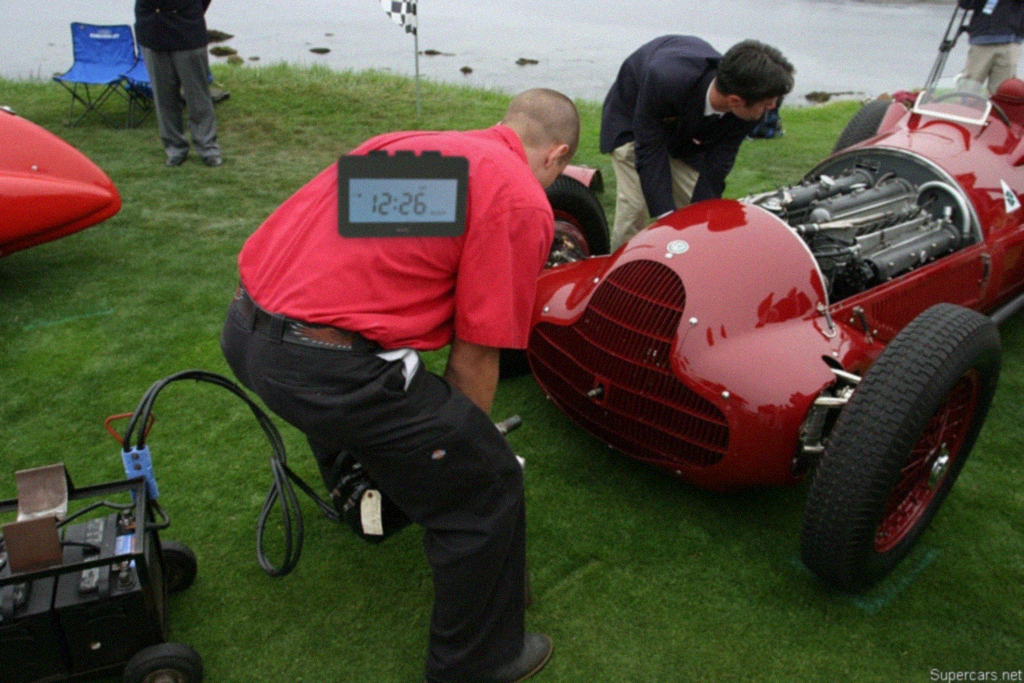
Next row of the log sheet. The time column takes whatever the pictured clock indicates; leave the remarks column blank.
12:26
